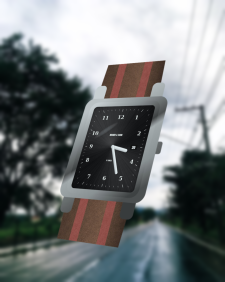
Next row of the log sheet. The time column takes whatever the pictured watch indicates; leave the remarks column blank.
3:26
